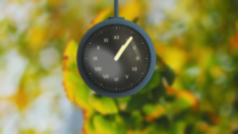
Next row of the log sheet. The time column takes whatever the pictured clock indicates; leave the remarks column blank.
1:06
